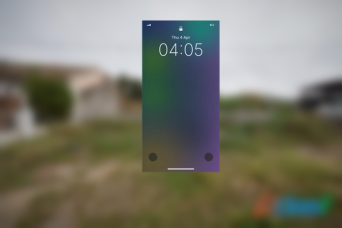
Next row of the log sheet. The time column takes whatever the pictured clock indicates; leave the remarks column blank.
4:05
